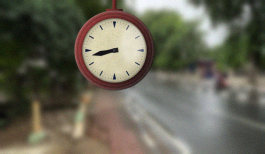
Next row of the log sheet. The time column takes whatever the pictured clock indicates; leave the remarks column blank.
8:43
